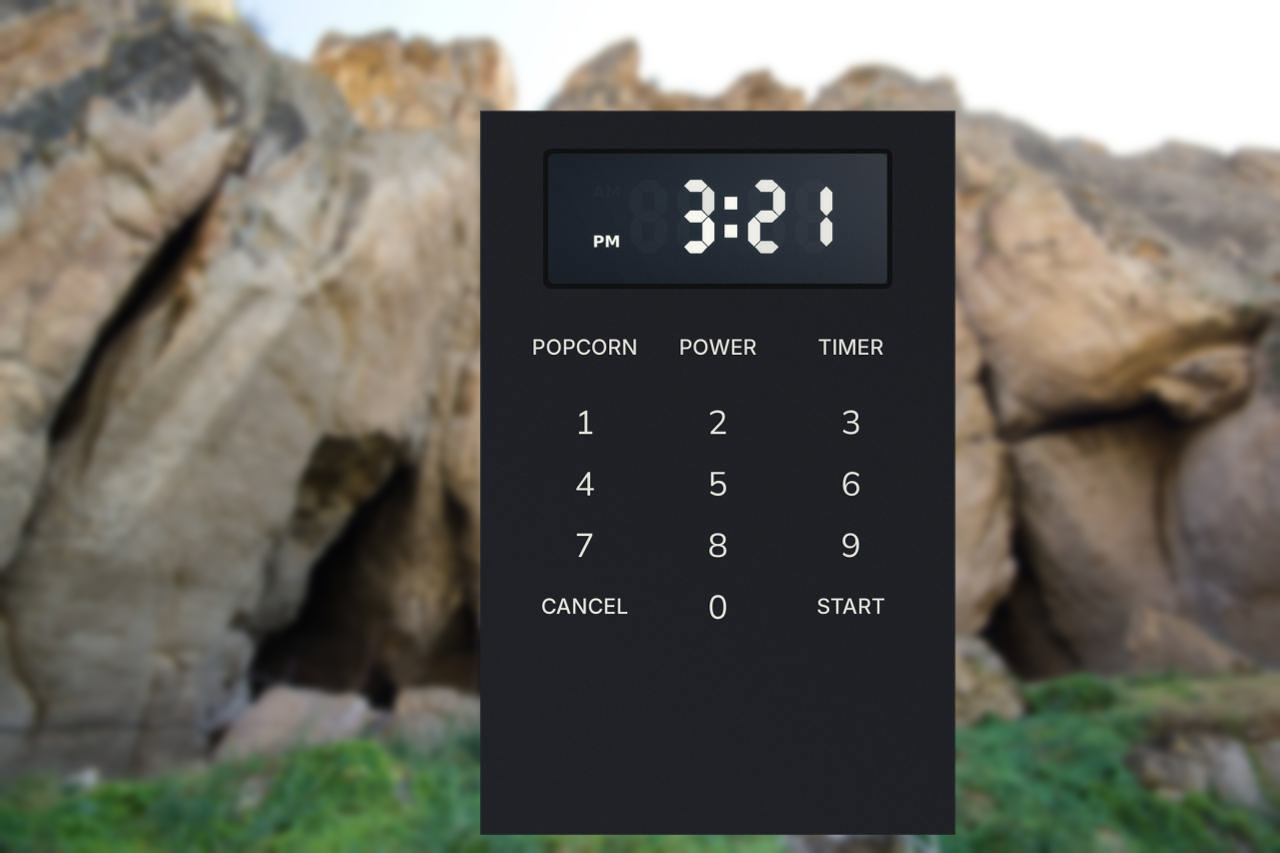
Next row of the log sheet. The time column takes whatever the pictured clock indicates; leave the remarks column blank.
3:21
